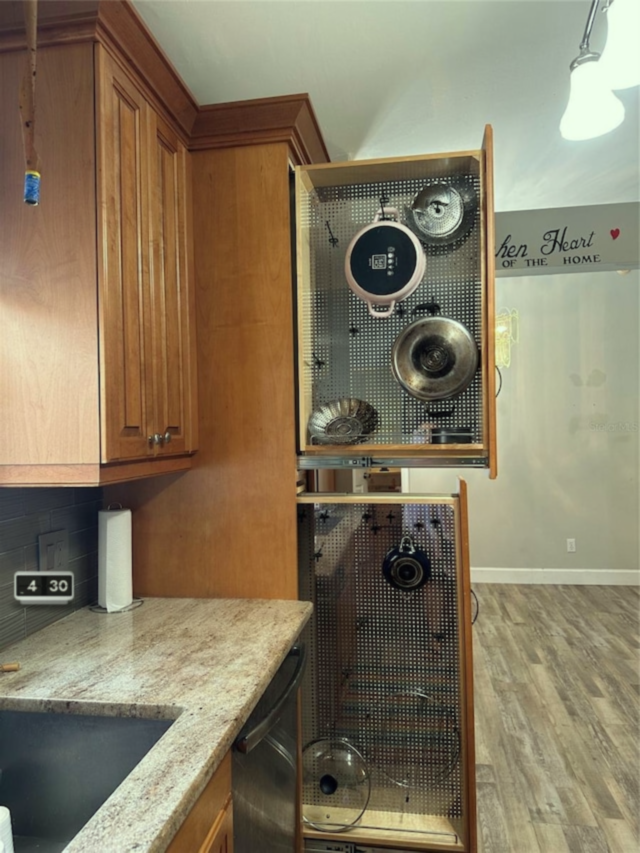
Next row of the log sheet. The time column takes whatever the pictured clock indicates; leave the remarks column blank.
4:30
